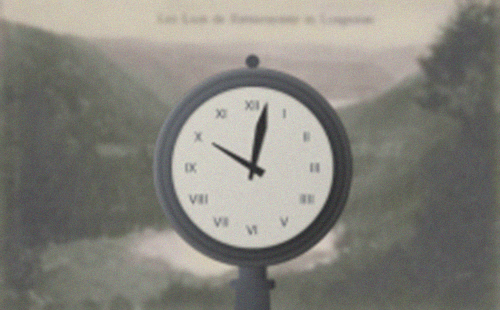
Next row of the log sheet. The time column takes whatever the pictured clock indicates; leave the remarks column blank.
10:02
